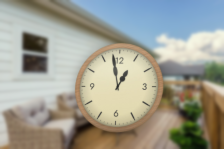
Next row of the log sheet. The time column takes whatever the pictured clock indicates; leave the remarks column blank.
12:58
